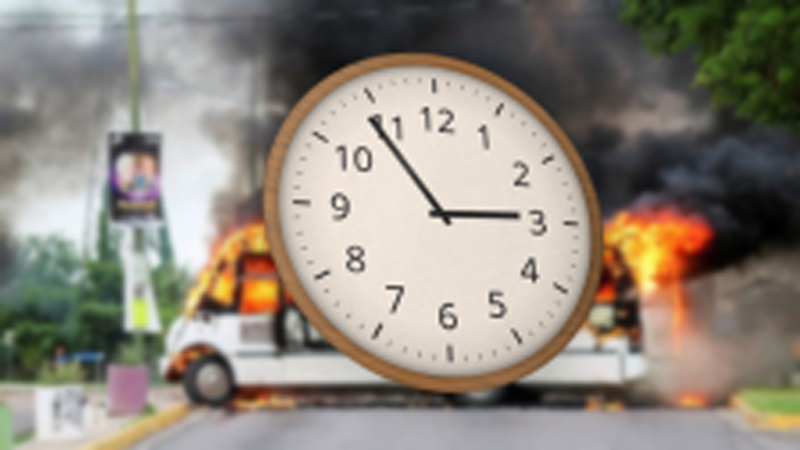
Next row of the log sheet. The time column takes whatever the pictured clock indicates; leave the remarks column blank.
2:54
